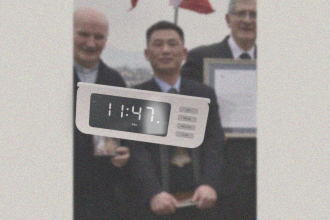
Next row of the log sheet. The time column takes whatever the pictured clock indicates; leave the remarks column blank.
11:47
